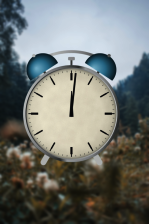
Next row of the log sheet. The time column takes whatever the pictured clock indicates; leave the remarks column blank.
12:01
